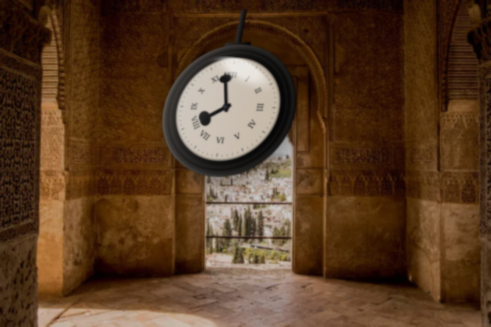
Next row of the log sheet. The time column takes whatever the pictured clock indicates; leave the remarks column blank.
7:58
